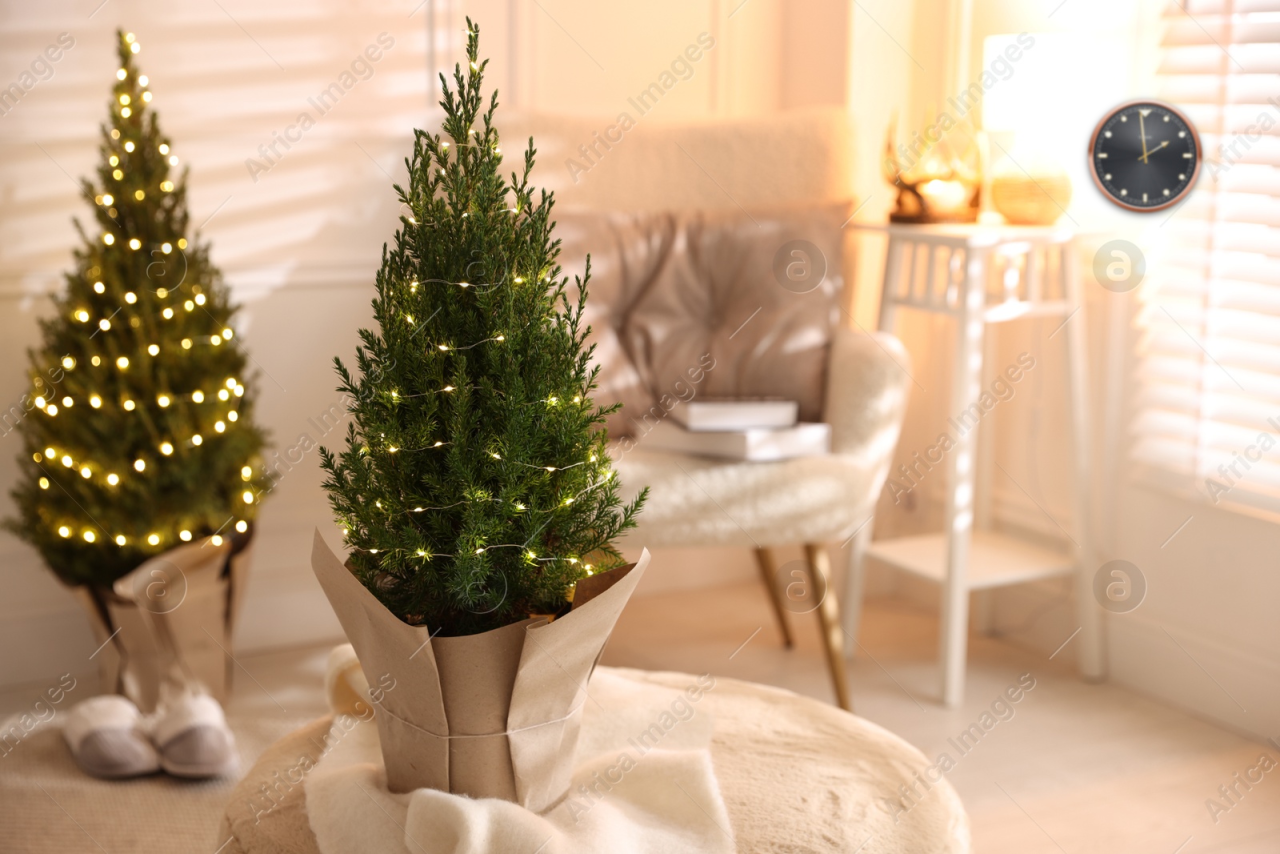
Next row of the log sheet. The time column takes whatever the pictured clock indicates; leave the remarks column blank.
1:59
